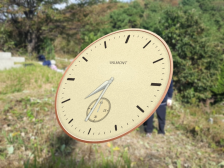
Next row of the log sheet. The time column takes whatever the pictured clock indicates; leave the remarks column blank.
7:32
